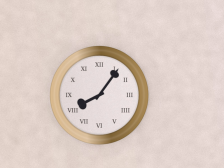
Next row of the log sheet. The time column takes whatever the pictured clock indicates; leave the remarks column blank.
8:06
